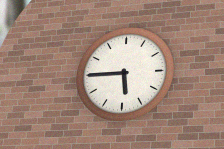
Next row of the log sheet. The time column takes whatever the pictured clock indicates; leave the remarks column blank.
5:45
